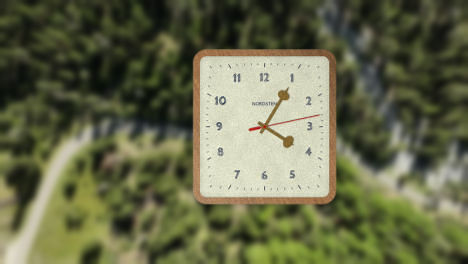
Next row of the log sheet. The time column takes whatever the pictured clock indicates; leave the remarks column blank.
4:05:13
